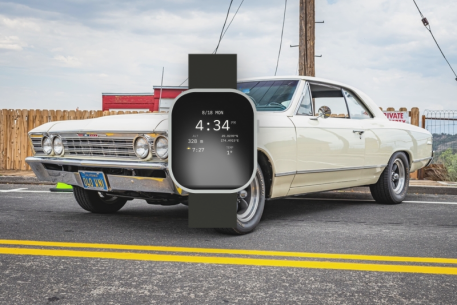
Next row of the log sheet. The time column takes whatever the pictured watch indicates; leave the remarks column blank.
4:34
